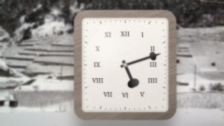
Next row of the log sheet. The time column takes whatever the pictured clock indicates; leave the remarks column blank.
5:12
